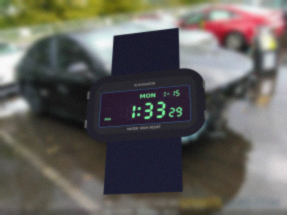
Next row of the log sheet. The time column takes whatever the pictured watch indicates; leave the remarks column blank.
1:33:29
